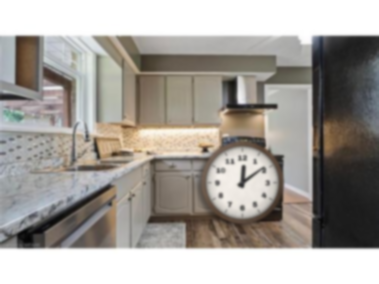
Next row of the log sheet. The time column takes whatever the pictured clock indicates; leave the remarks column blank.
12:09
